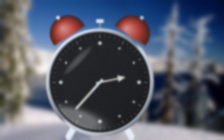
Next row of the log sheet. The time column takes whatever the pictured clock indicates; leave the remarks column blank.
2:37
